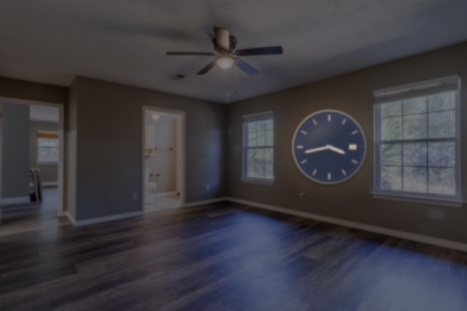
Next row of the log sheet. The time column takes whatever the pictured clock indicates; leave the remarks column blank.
3:43
